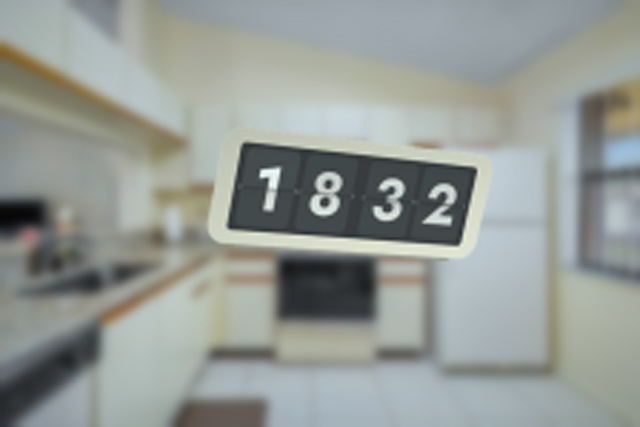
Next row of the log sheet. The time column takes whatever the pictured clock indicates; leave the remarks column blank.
18:32
